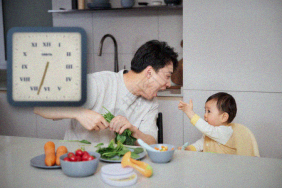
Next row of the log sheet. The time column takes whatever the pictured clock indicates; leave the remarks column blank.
6:33
